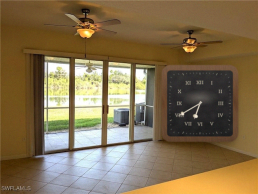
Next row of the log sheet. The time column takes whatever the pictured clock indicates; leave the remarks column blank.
6:40
